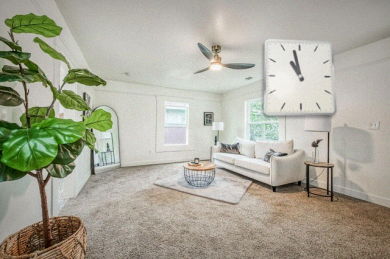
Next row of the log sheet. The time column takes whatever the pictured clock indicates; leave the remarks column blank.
10:58
